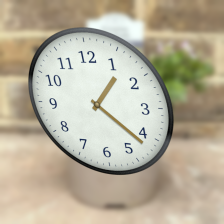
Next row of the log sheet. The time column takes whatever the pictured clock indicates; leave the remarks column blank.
1:22
